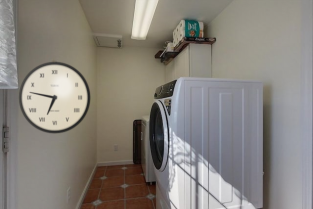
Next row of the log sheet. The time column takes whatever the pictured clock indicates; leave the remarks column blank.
6:47
